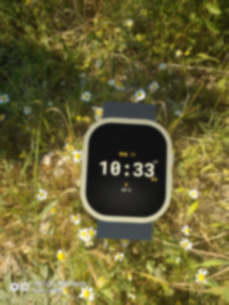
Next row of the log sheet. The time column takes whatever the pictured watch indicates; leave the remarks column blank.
10:33
